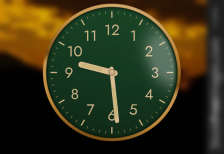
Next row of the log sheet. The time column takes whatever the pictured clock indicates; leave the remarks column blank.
9:29
